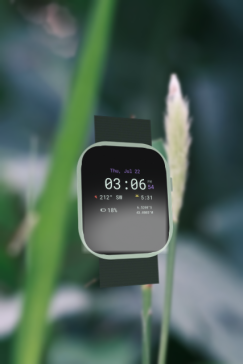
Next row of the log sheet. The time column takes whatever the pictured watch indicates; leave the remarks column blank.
3:06
